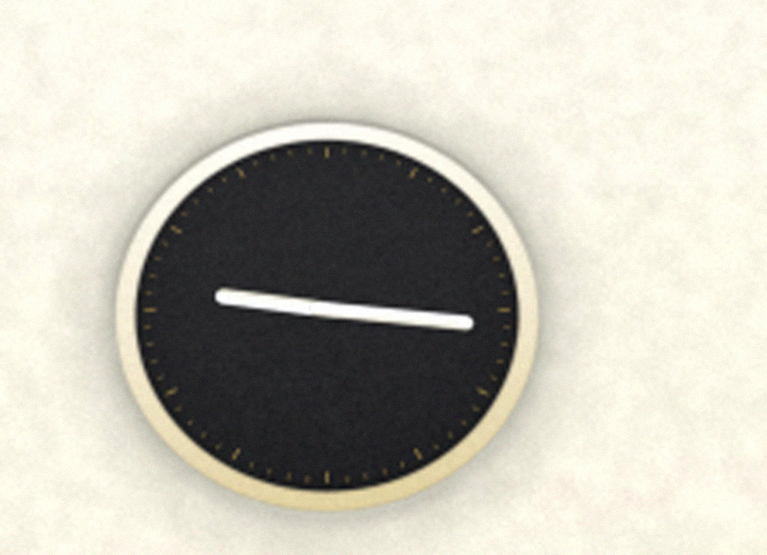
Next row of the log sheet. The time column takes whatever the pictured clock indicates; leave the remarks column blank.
9:16
